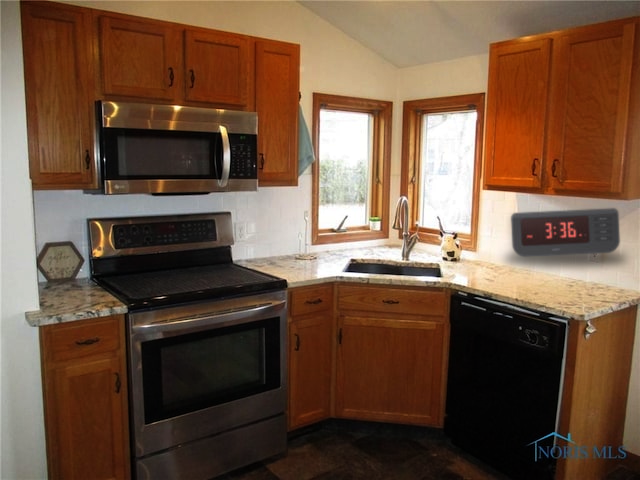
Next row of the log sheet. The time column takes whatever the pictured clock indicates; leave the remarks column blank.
3:36
